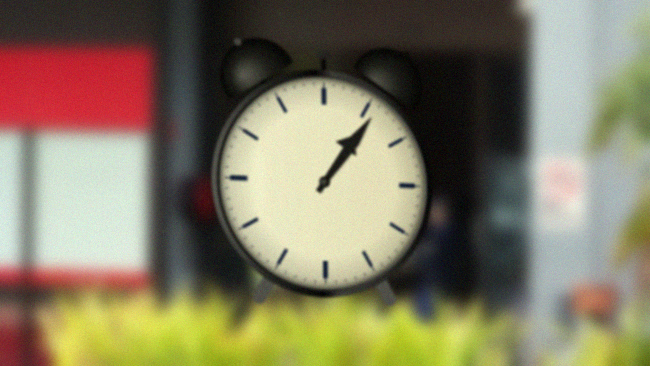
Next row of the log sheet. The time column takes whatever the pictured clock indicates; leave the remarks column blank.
1:06
